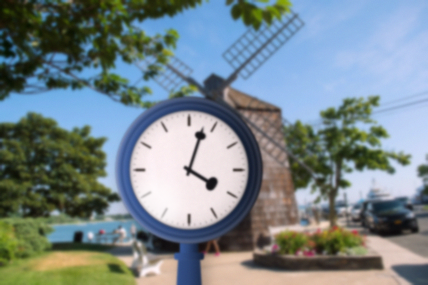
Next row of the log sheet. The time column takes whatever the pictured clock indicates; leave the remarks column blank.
4:03
